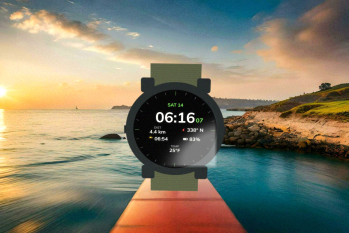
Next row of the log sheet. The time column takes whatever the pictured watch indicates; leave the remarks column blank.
6:16
